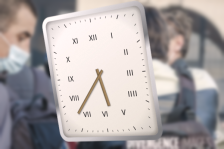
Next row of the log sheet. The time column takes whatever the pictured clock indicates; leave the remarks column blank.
5:37
